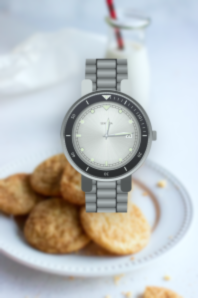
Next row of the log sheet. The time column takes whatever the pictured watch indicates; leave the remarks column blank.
12:14
